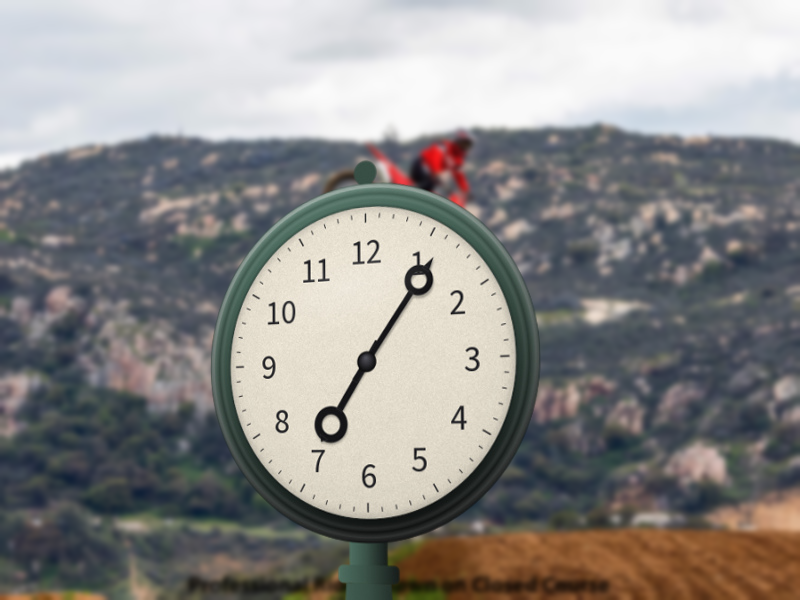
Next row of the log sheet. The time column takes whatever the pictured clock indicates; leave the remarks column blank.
7:06
